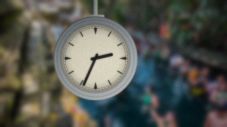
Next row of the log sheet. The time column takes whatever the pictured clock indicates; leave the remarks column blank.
2:34
